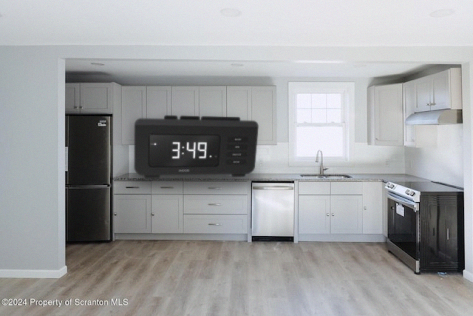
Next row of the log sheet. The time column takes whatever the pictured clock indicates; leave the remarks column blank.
3:49
